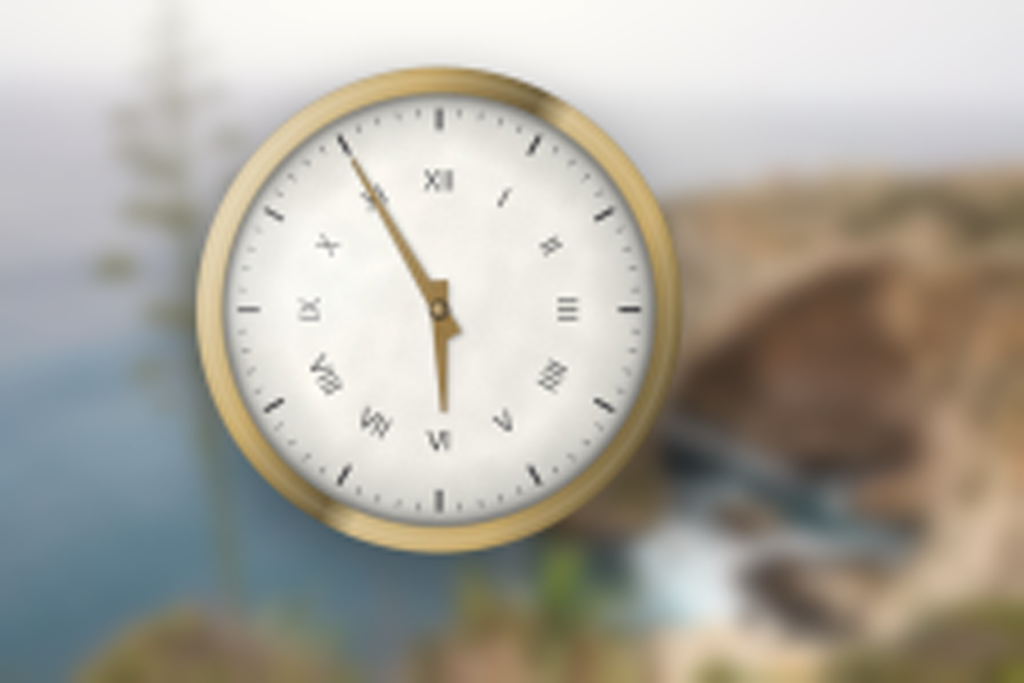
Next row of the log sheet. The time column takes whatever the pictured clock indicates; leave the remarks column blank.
5:55
